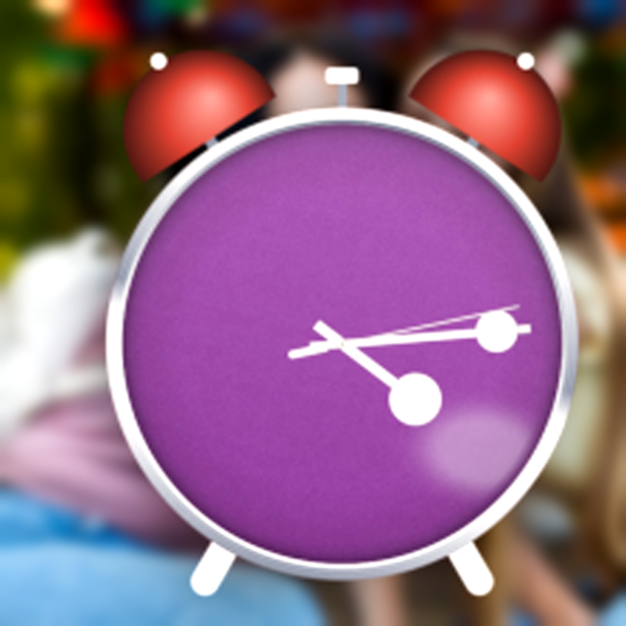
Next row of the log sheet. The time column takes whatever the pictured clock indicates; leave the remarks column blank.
4:14:13
